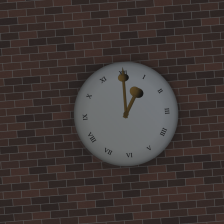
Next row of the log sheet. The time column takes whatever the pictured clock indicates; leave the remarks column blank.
1:00
